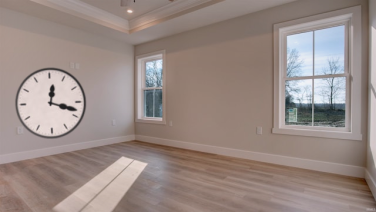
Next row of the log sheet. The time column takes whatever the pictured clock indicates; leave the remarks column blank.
12:18
